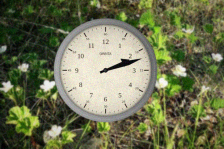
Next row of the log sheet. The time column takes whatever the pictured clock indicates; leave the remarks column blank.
2:12
